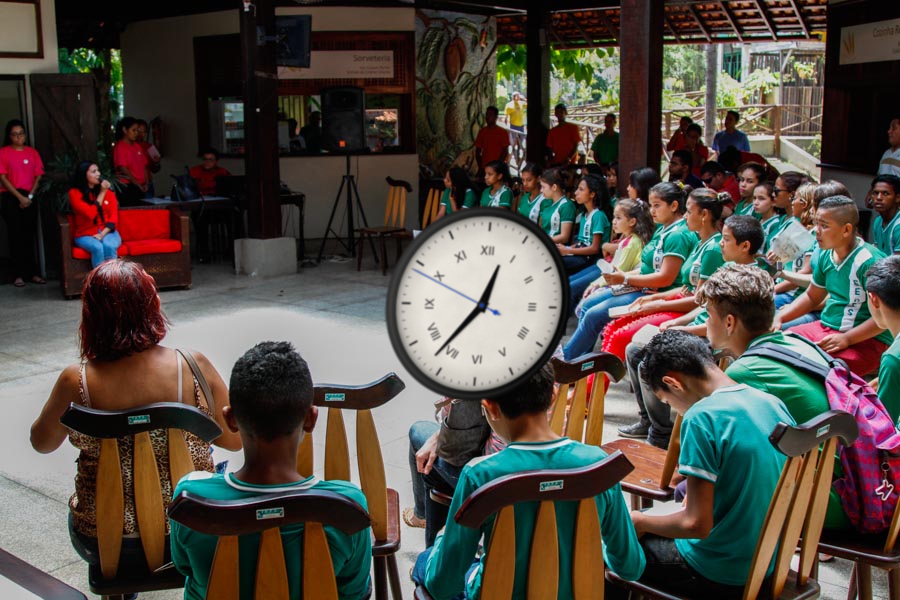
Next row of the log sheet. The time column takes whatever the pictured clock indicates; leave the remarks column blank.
12:36:49
